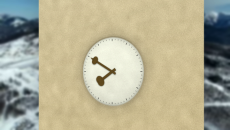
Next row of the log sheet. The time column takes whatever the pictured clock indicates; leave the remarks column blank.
7:50
